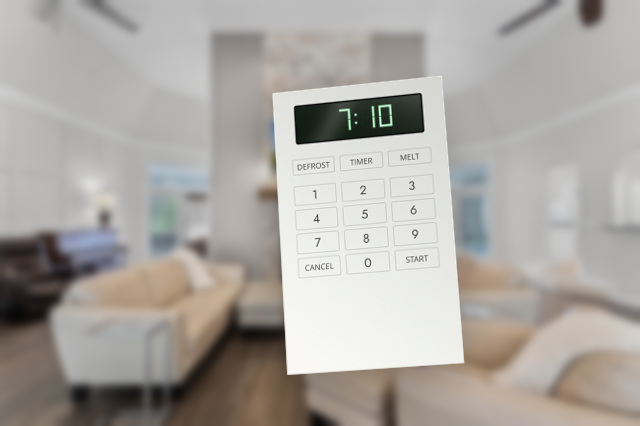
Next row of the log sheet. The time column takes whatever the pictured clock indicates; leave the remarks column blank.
7:10
